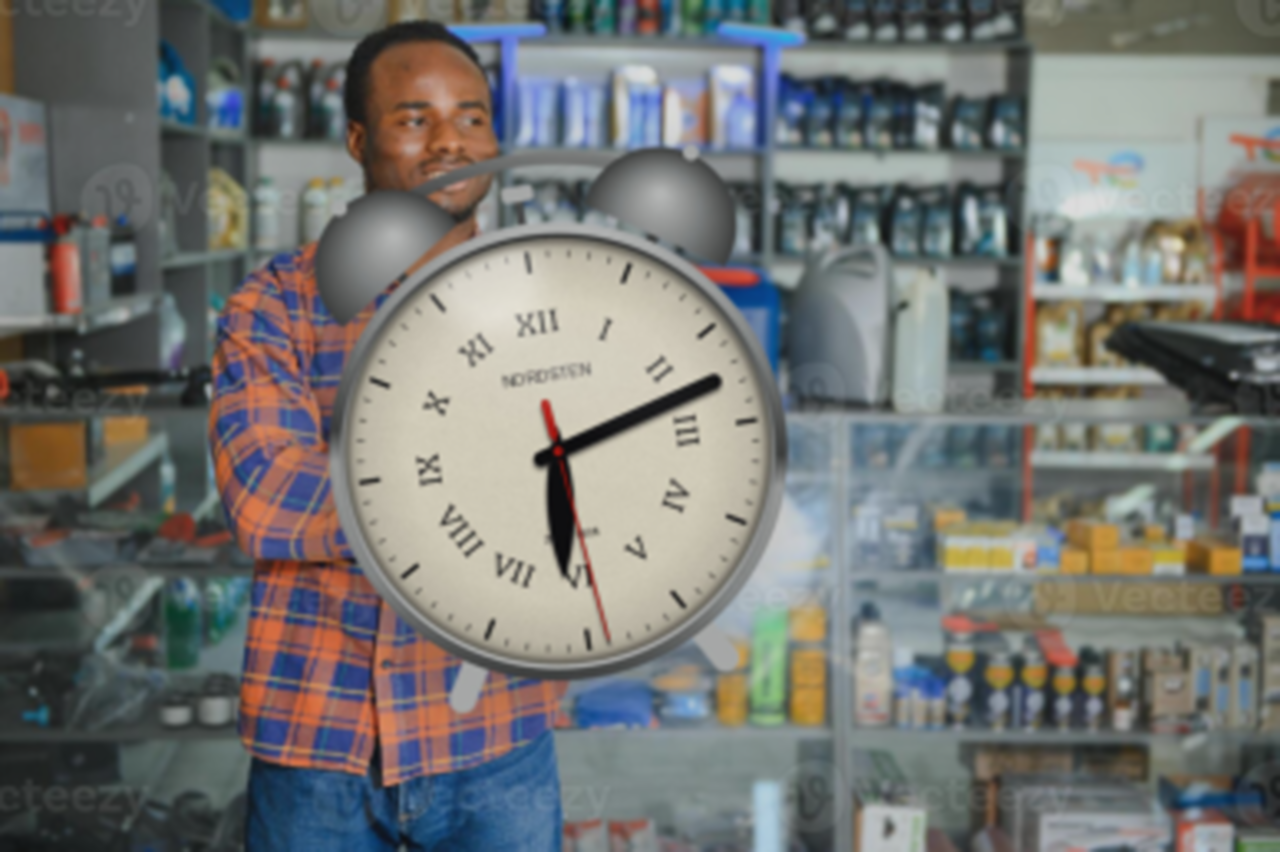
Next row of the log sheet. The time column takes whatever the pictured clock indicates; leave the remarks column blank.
6:12:29
